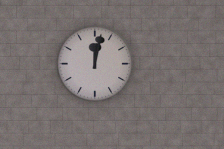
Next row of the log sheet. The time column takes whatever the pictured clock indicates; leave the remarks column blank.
12:02
